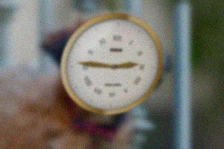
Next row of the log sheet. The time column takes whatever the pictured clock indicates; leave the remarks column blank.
2:46
